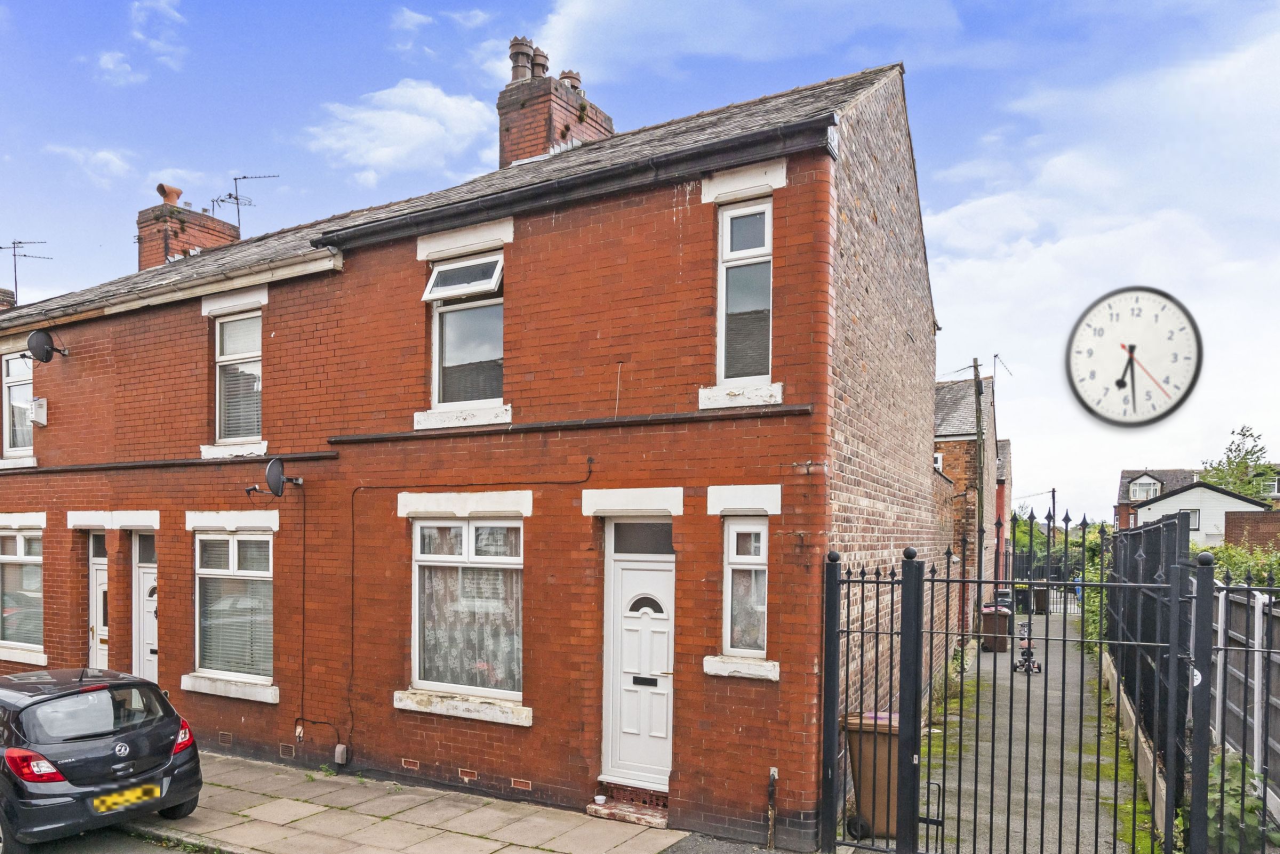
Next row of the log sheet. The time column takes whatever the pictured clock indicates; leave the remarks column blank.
6:28:22
